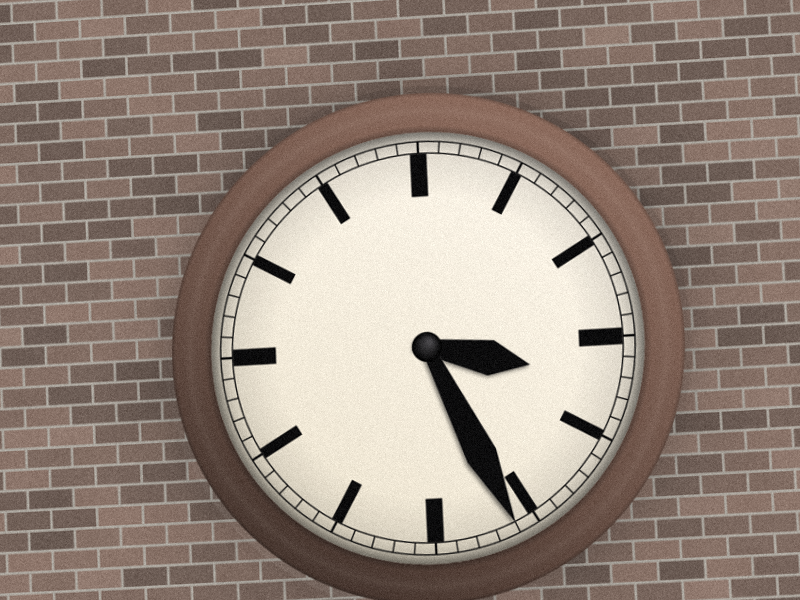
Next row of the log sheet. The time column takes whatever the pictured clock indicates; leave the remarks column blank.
3:26
